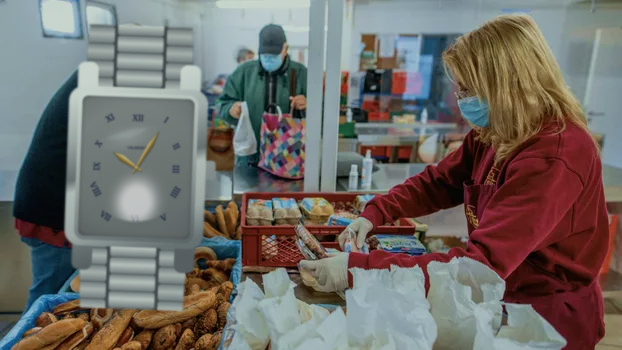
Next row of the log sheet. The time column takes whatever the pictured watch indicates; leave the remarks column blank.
10:05
